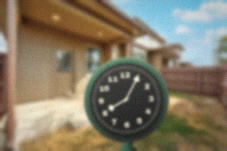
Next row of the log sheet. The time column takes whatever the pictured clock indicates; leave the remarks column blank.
8:05
